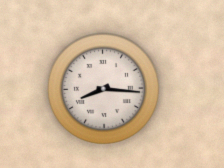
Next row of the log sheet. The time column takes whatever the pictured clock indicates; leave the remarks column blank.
8:16
